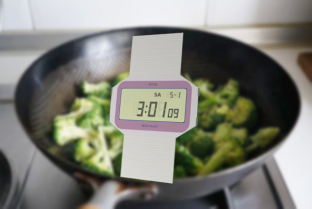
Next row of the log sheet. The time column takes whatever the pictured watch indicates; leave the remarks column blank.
3:01:09
